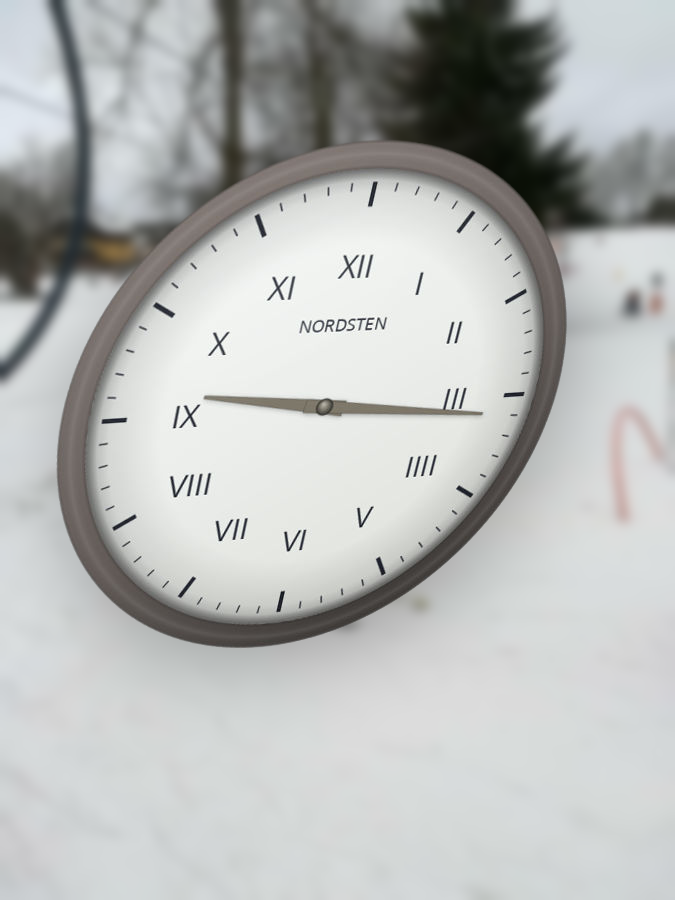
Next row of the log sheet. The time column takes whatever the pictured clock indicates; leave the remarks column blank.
9:16
